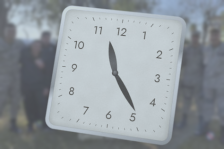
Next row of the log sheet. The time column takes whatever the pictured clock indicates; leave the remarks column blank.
11:24
